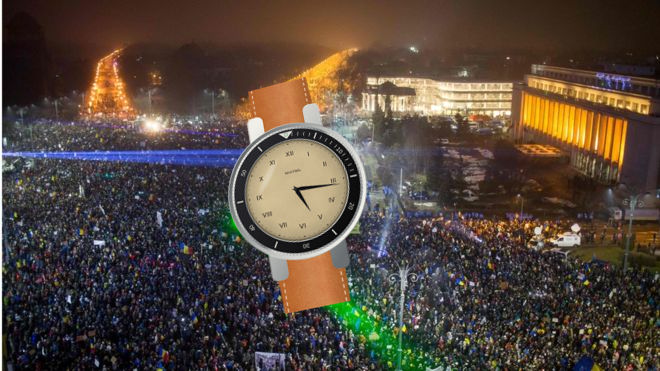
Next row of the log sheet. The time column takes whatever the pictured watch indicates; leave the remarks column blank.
5:16
